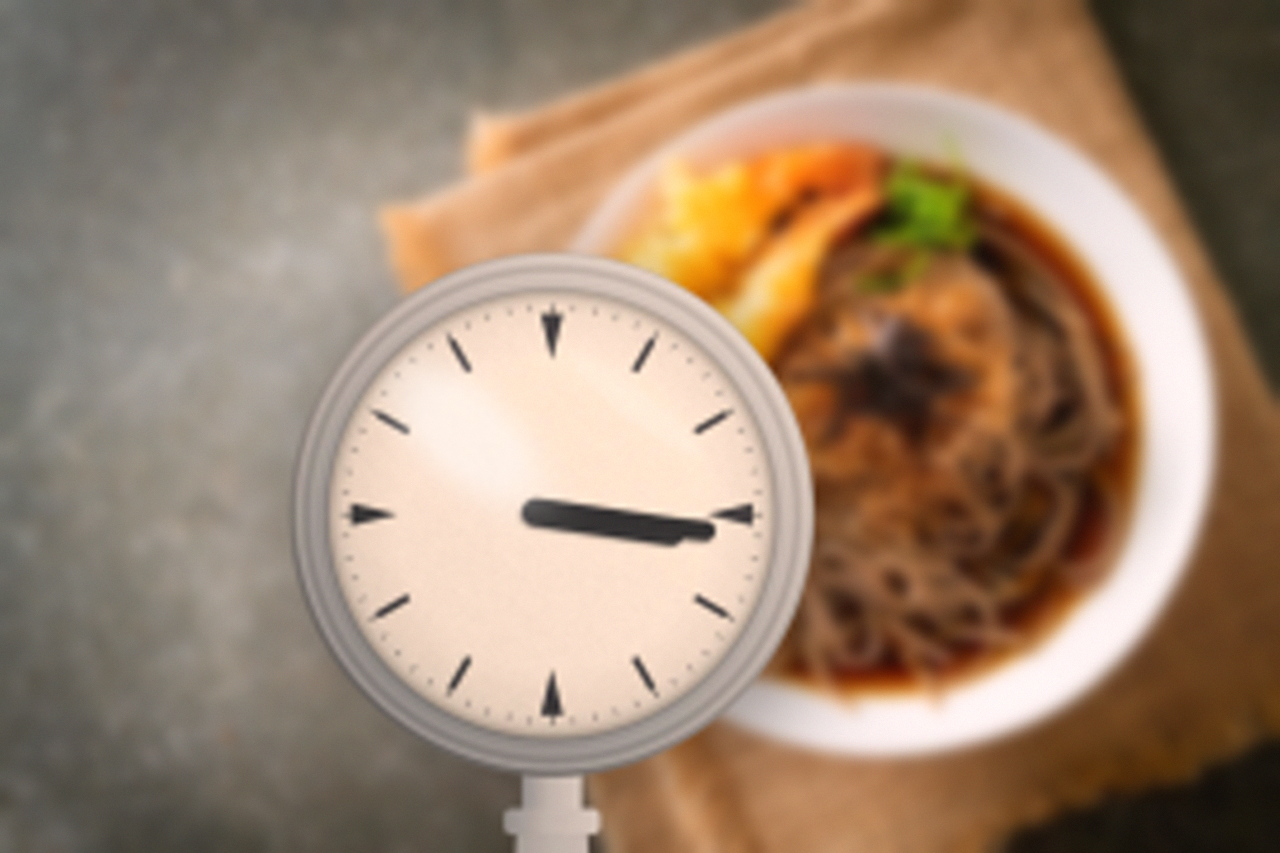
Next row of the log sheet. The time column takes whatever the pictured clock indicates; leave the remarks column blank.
3:16
